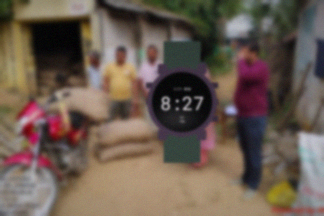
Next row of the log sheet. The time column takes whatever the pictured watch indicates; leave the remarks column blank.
8:27
